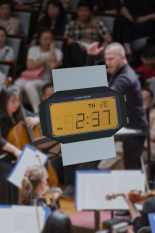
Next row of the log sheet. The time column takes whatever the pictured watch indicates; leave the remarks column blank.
2:37
